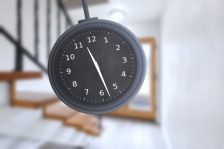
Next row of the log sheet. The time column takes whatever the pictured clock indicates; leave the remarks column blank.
11:28
